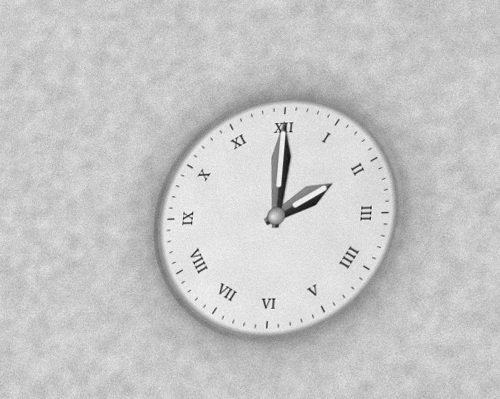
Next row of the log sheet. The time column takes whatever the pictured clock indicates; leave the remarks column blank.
2:00
